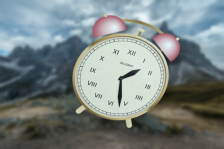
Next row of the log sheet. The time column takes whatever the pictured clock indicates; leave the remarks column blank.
1:27
